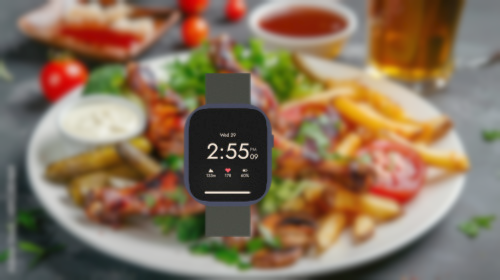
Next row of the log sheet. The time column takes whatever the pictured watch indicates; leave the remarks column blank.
2:55
